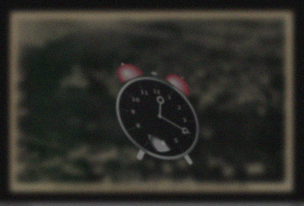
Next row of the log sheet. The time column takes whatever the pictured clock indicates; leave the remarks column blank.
12:19
